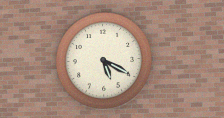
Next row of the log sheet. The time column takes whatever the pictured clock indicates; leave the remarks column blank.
5:20
